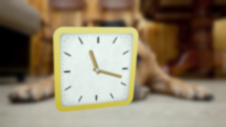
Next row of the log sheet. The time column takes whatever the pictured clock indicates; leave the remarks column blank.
11:18
